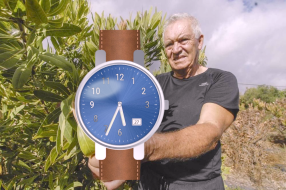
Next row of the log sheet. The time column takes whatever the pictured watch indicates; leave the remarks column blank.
5:34
